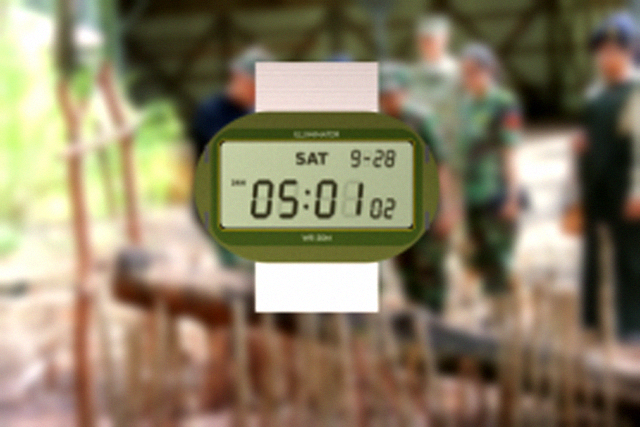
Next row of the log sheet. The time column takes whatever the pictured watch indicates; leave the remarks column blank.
5:01:02
